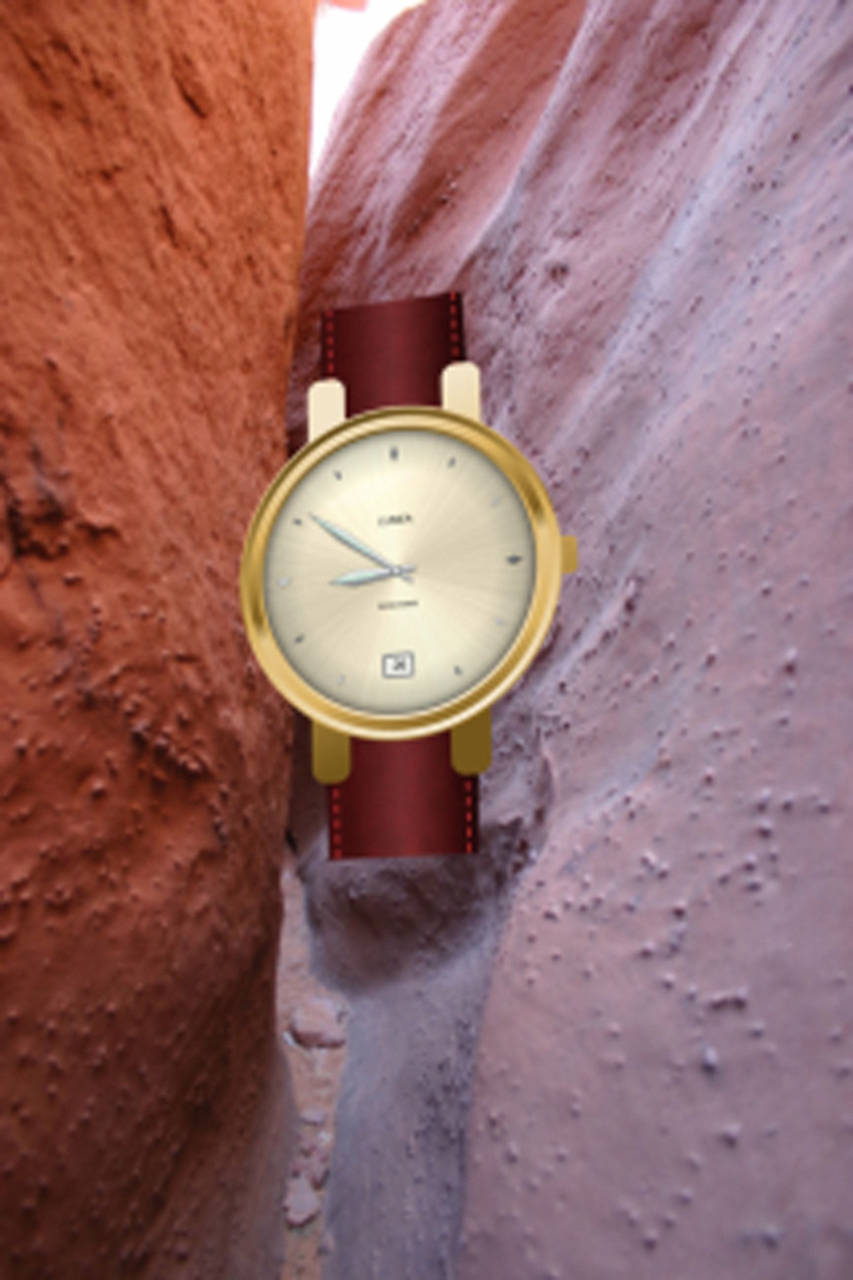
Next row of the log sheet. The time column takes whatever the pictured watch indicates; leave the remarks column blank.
8:51
